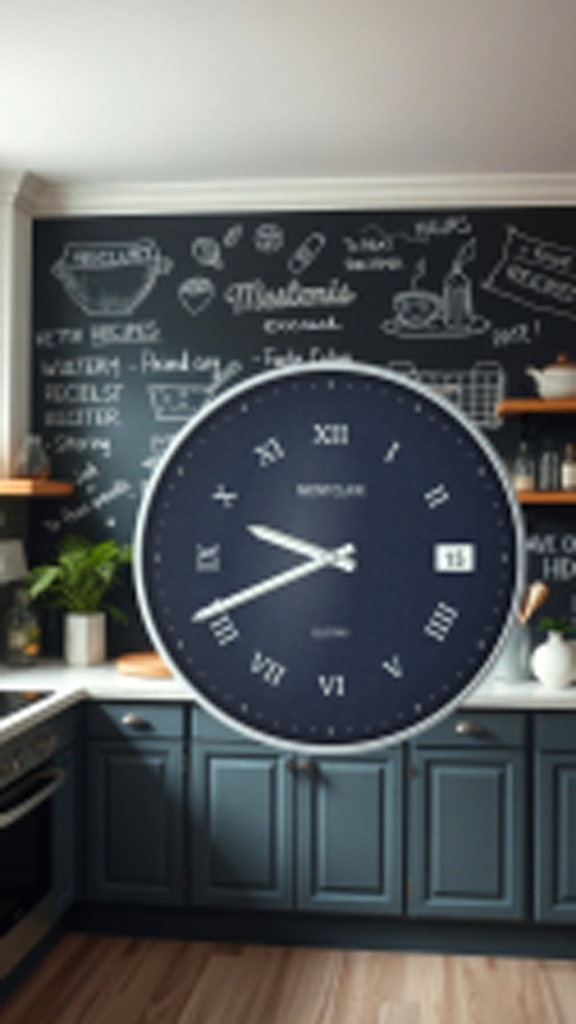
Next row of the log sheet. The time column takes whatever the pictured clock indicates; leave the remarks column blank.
9:41
